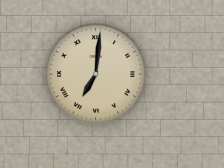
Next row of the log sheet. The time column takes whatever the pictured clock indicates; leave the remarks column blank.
7:01
